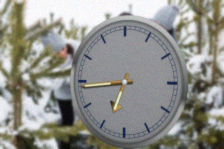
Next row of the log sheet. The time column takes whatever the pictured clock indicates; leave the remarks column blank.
6:44
